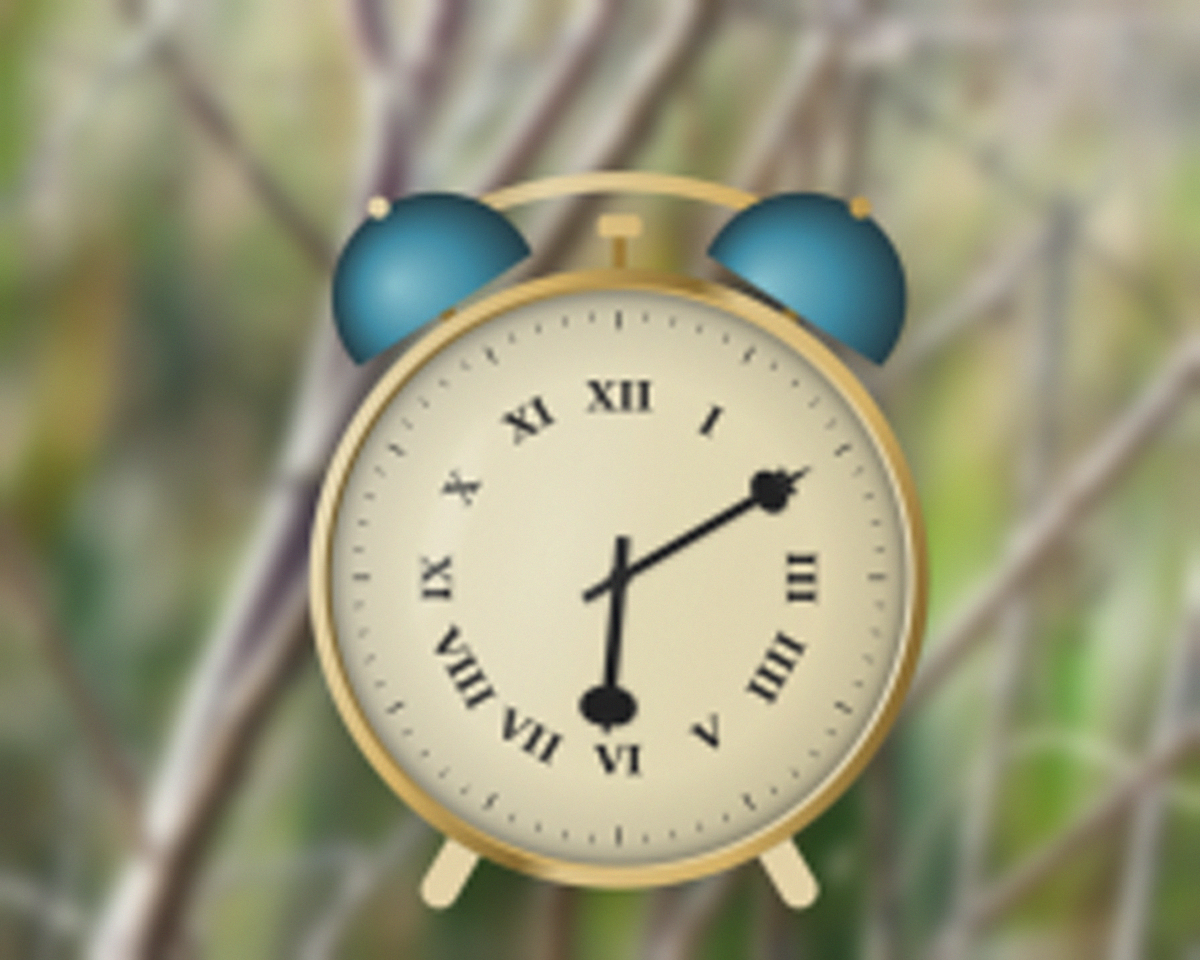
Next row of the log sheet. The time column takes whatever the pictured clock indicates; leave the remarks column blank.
6:10
